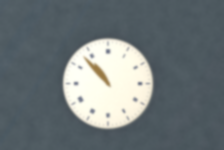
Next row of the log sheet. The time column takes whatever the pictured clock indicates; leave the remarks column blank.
10:53
